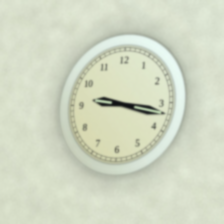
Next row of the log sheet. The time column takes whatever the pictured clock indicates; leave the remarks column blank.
9:17
